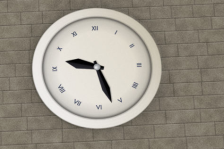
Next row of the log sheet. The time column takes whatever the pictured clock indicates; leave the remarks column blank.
9:27
